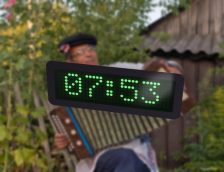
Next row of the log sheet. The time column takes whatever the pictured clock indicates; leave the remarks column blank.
7:53
